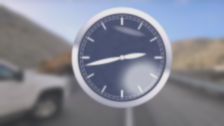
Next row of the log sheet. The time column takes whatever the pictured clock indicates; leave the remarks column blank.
2:43
